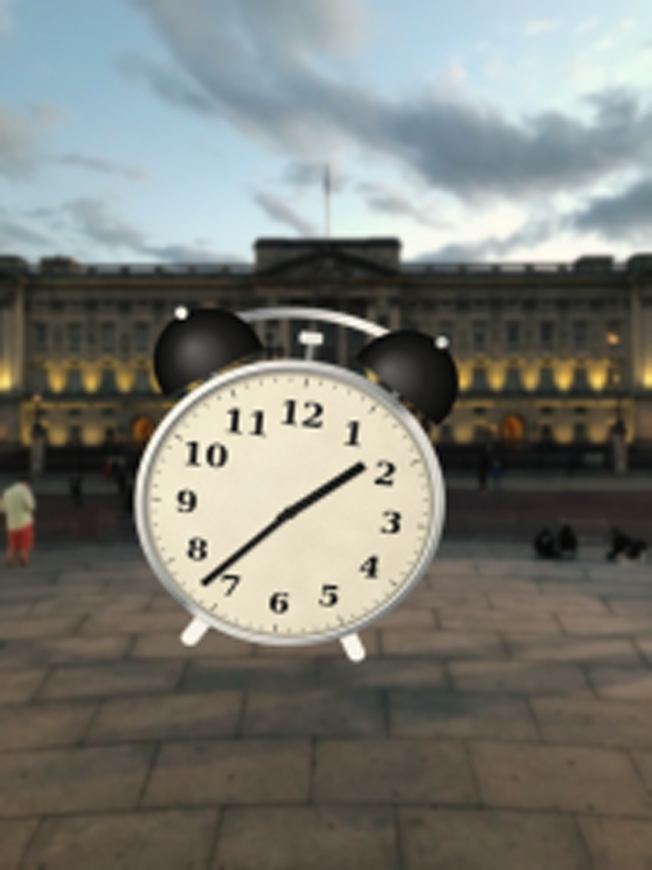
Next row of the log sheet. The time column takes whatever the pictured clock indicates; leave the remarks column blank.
1:37
